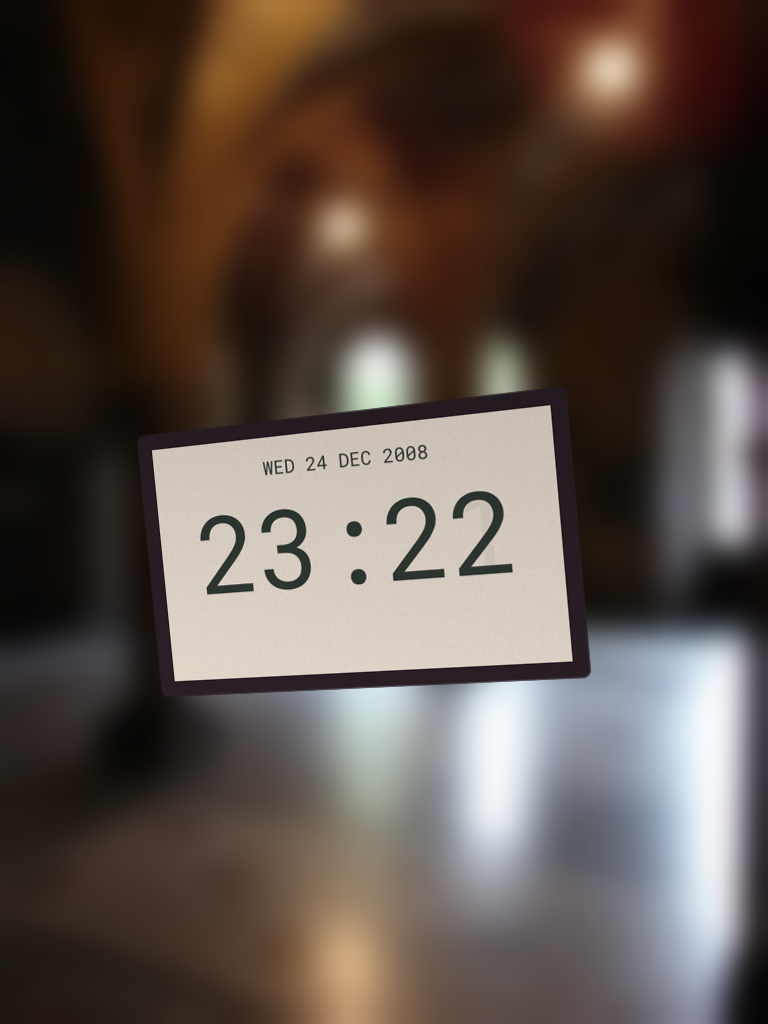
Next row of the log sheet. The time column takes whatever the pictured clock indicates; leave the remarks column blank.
23:22
